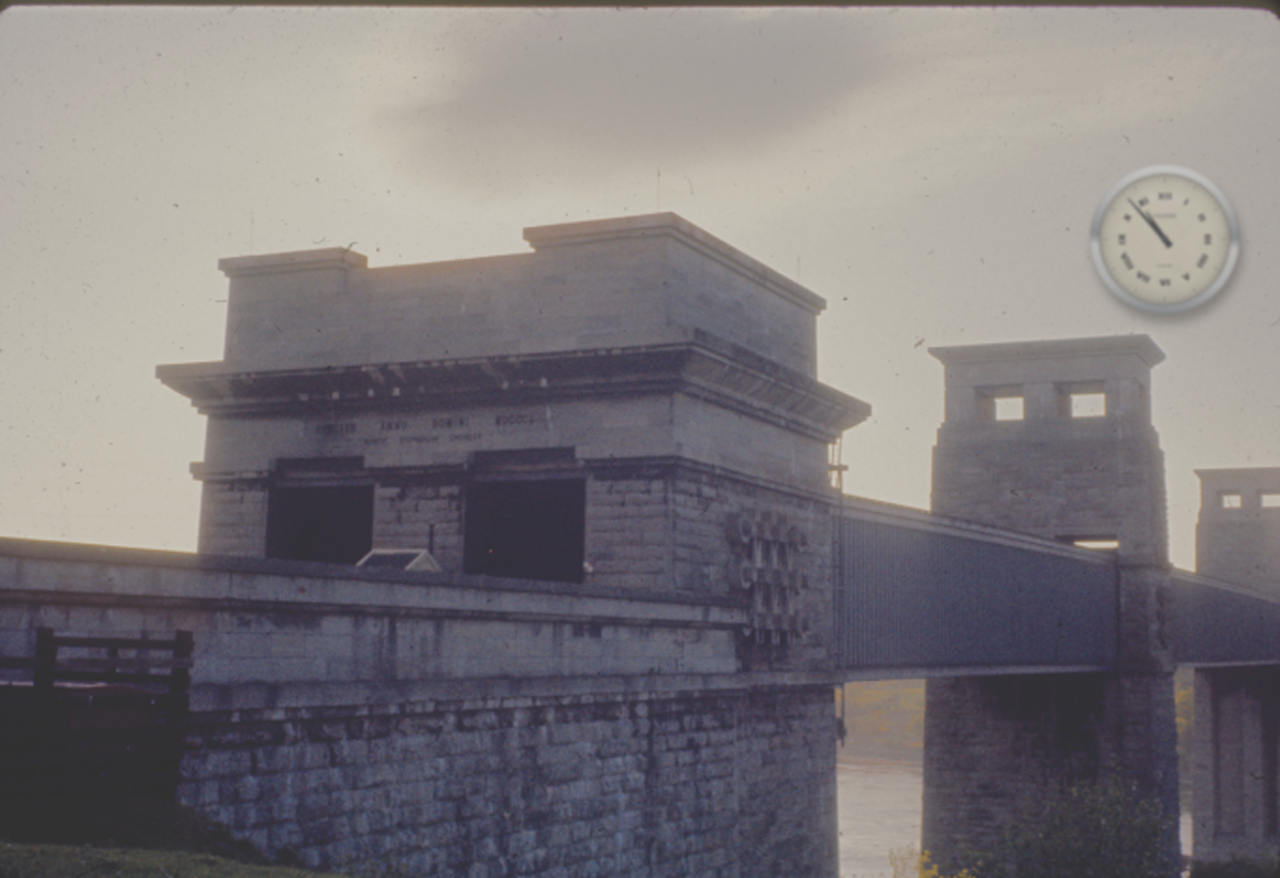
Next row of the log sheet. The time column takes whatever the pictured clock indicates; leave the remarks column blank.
10:53
